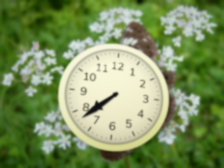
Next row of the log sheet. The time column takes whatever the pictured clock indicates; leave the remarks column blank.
7:38
